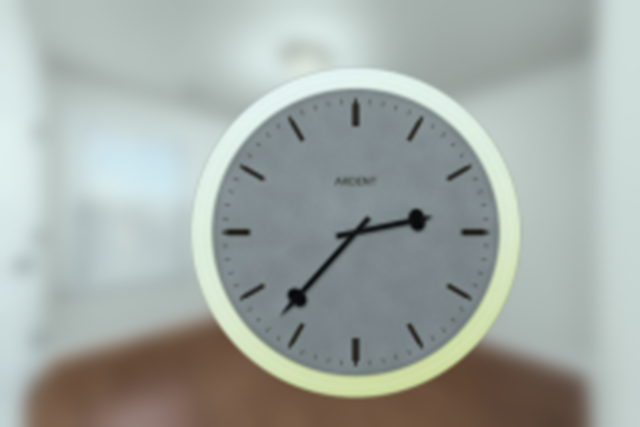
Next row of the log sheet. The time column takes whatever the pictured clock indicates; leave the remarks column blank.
2:37
